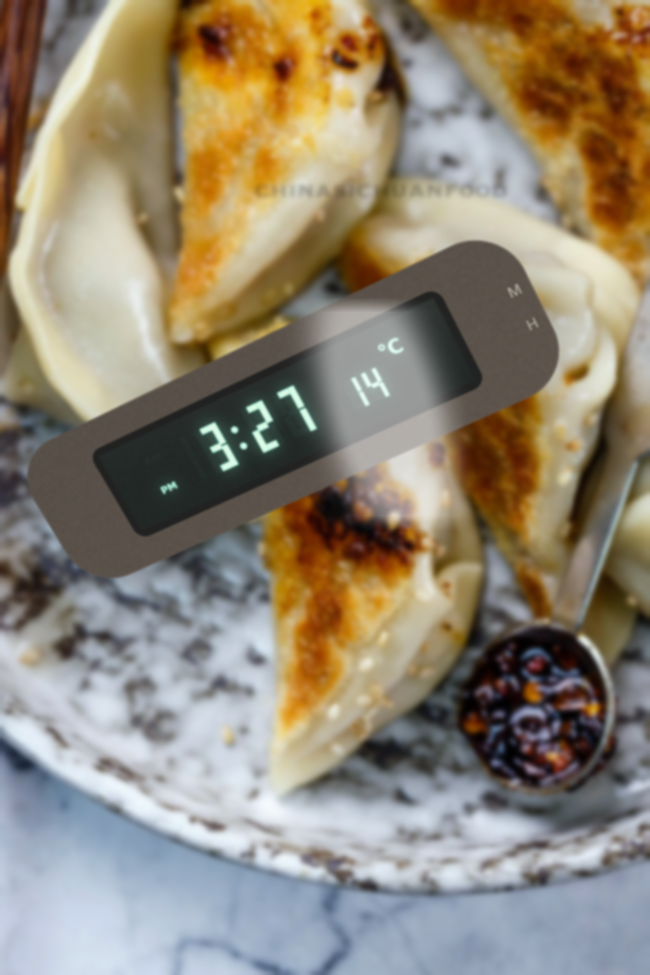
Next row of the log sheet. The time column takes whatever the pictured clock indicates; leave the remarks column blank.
3:27
